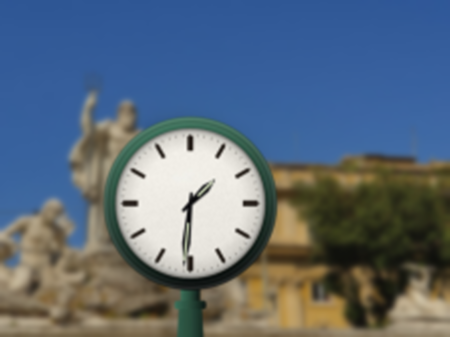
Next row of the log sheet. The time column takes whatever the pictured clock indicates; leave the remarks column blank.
1:31
